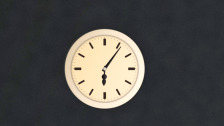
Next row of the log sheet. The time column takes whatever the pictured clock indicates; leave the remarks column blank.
6:06
